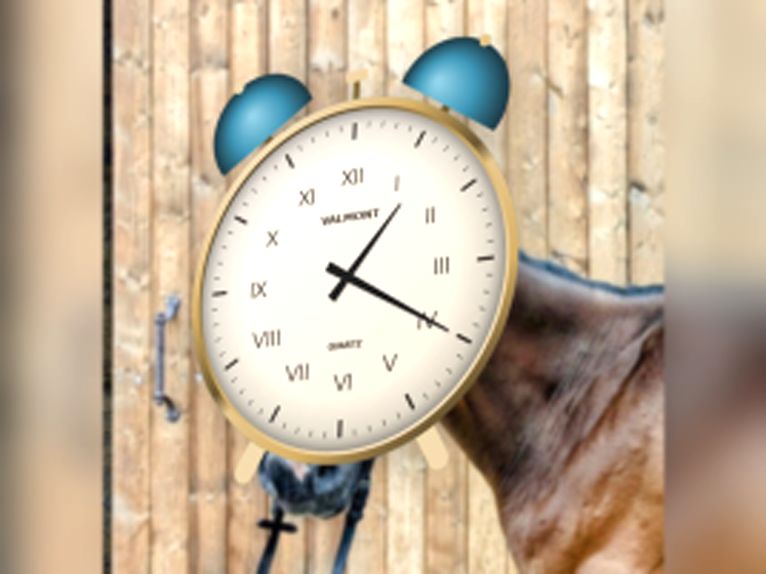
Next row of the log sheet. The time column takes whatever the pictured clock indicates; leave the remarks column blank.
1:20
